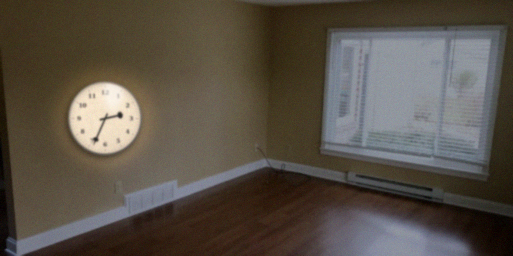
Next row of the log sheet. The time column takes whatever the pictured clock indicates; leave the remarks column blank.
2:34
